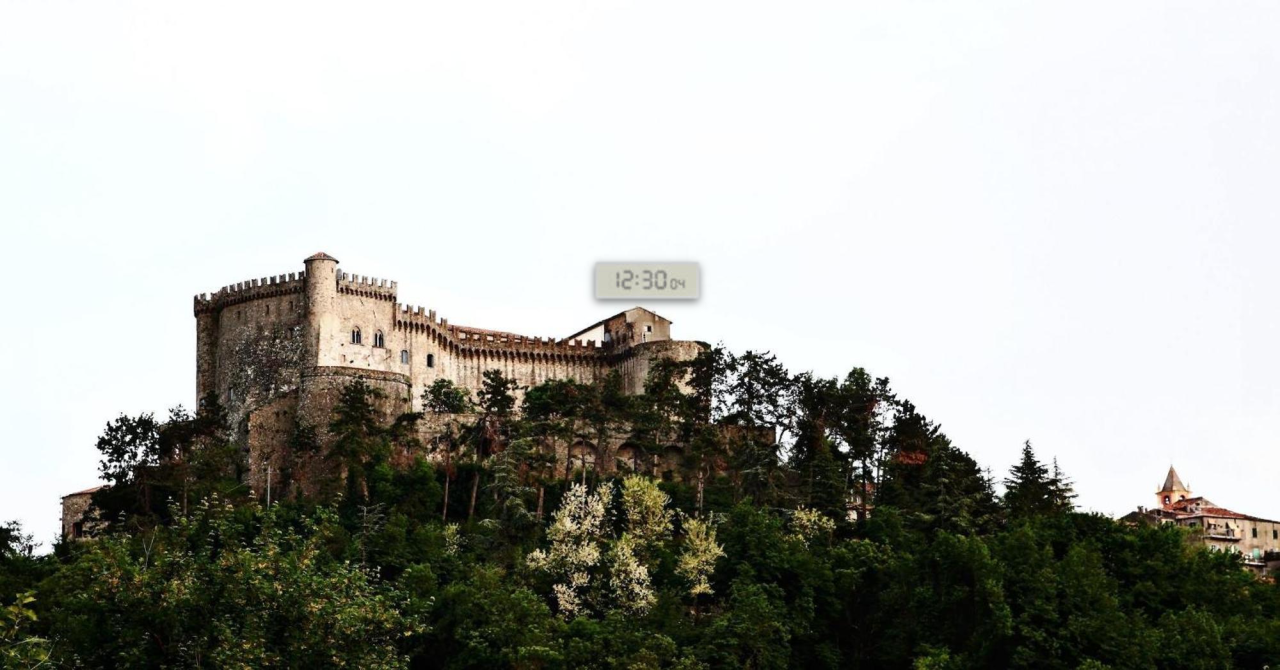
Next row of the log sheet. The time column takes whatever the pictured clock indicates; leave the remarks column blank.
12:30:04
